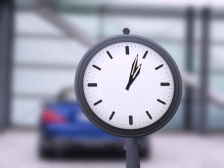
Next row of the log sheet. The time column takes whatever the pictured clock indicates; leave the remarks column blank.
1:03
